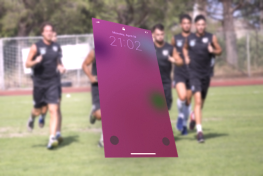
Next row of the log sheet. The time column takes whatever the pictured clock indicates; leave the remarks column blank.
21:02
